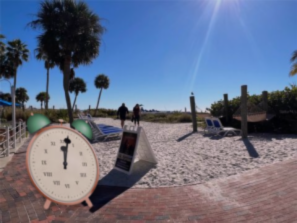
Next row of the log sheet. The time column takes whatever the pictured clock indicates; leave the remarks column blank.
12:02
